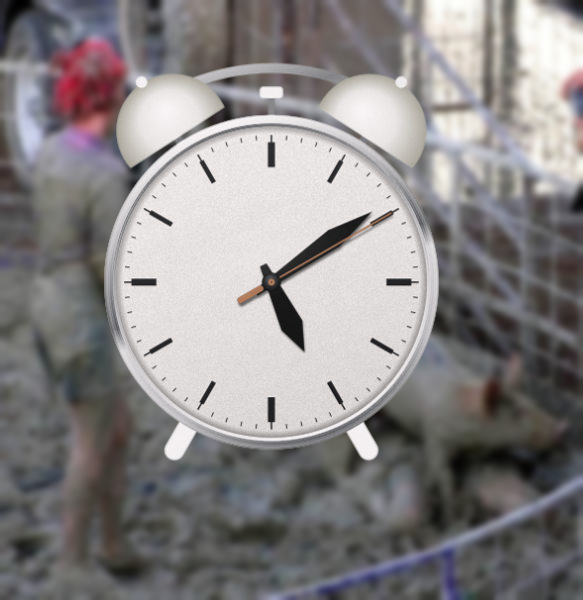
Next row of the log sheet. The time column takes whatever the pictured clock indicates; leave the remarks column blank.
5:09:10
